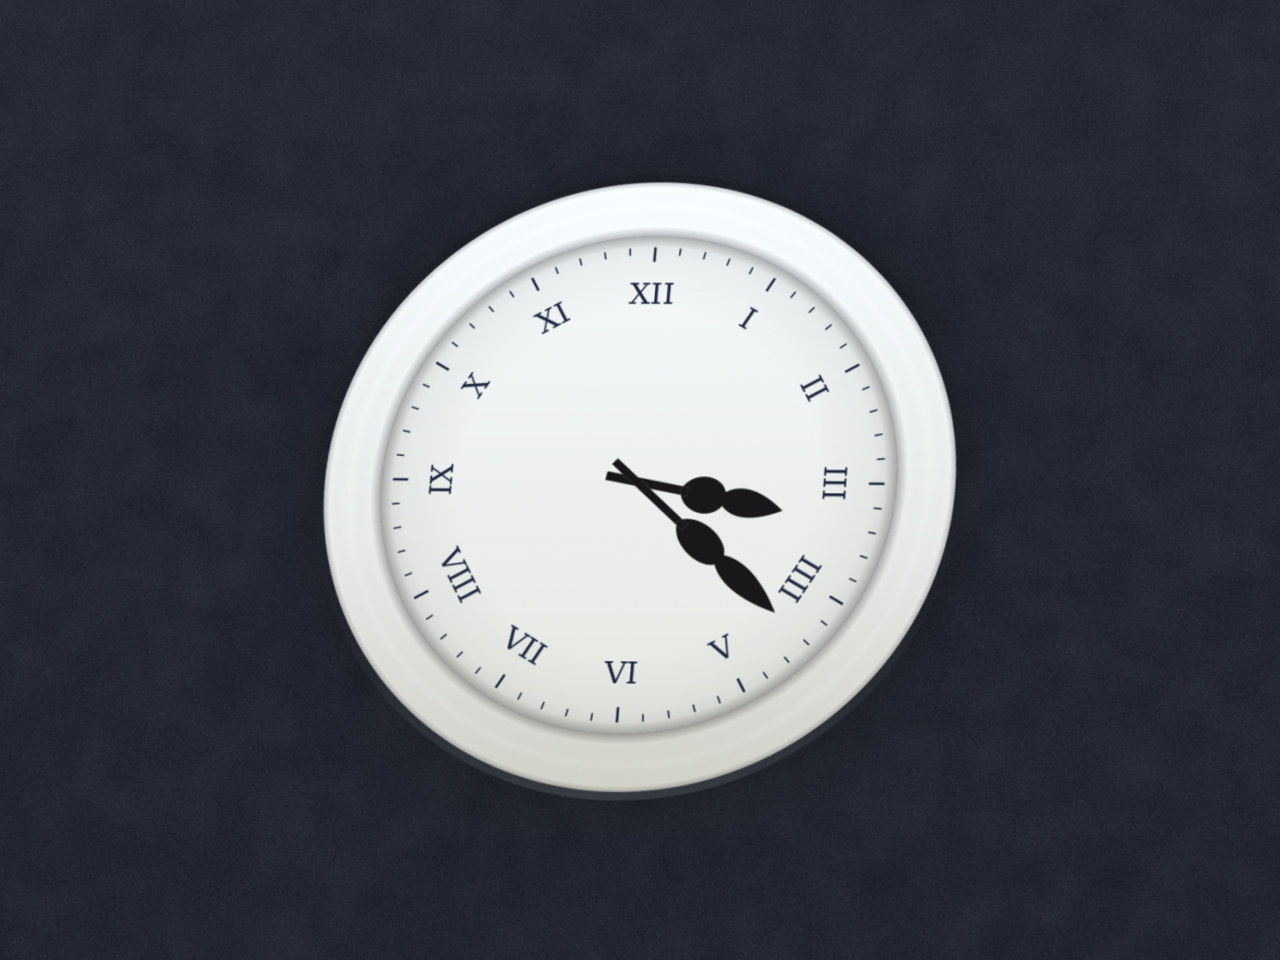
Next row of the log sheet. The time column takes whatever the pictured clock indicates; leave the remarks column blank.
3:22
